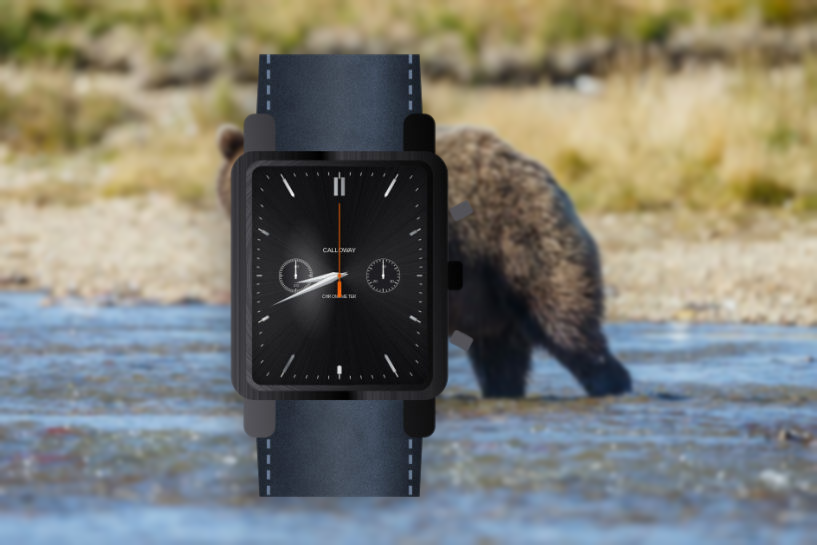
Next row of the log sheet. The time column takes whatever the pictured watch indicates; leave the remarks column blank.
8:41
